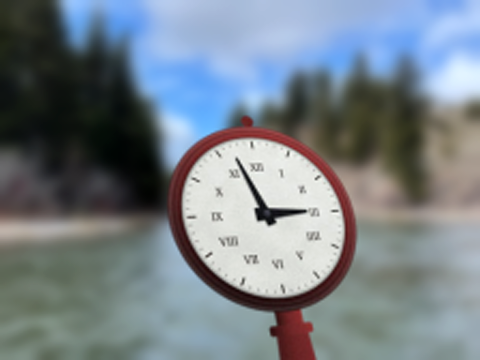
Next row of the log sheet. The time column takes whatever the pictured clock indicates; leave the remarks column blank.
2:57
